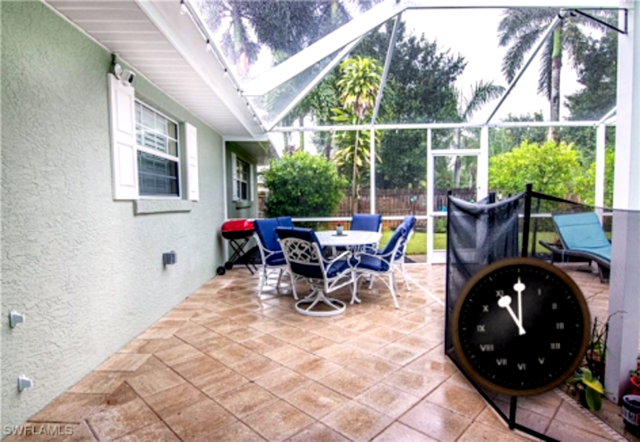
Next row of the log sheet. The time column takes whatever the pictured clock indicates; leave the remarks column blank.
11:00
